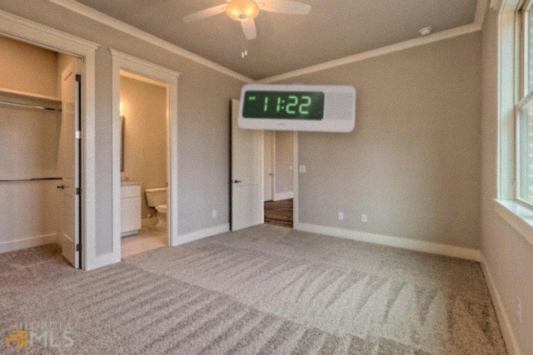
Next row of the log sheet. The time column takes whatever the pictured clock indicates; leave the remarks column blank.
11:22
